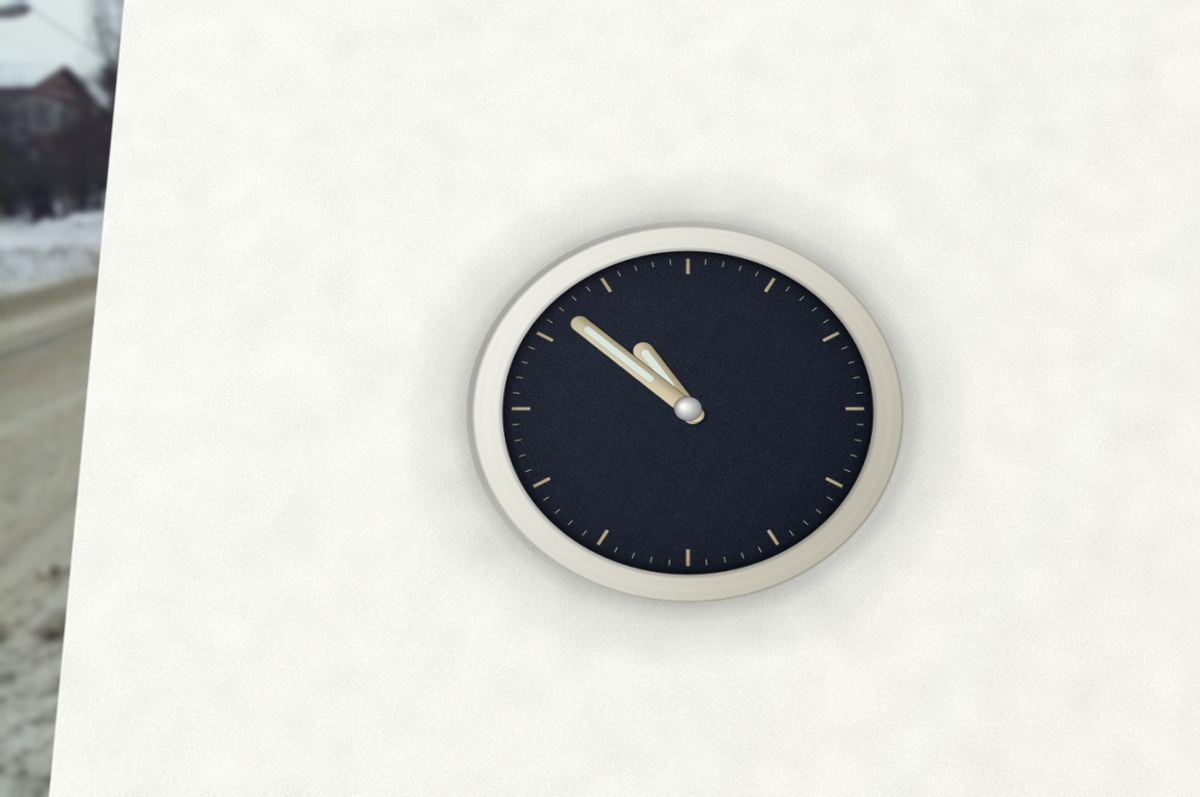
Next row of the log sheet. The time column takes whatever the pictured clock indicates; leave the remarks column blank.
10:52
